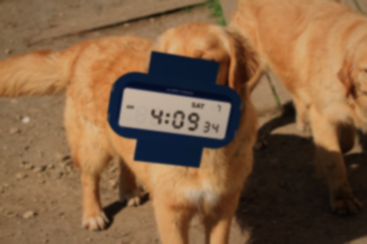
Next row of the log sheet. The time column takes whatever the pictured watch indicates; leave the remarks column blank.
4:09:34
